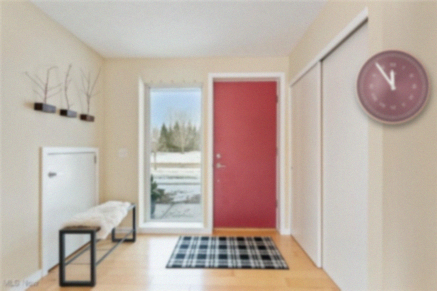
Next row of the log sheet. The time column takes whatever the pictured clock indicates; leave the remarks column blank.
11:54
